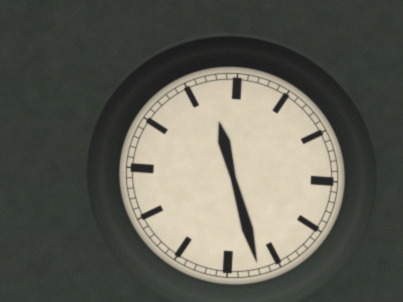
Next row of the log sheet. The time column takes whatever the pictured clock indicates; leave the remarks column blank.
11:27
